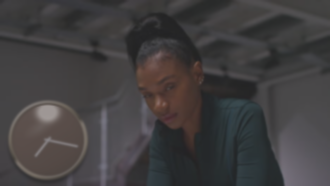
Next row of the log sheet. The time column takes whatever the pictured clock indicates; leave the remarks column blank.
7:17
